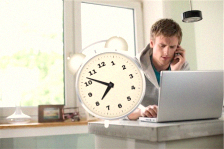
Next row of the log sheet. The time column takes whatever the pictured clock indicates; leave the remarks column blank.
7:52
